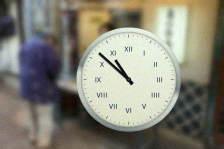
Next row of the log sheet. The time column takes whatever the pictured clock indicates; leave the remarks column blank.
10:52
